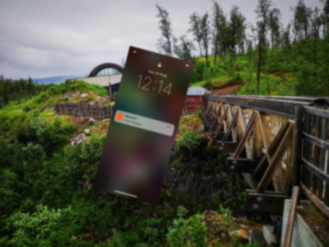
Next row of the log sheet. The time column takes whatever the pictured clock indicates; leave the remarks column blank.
12:14
